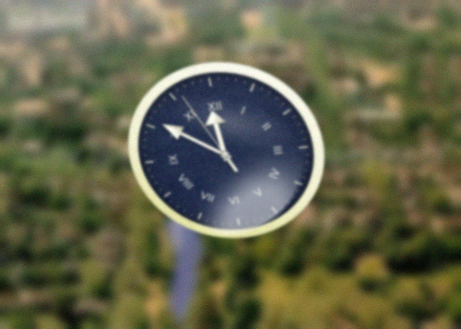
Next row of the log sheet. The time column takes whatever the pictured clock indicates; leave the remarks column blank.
11:50:56
